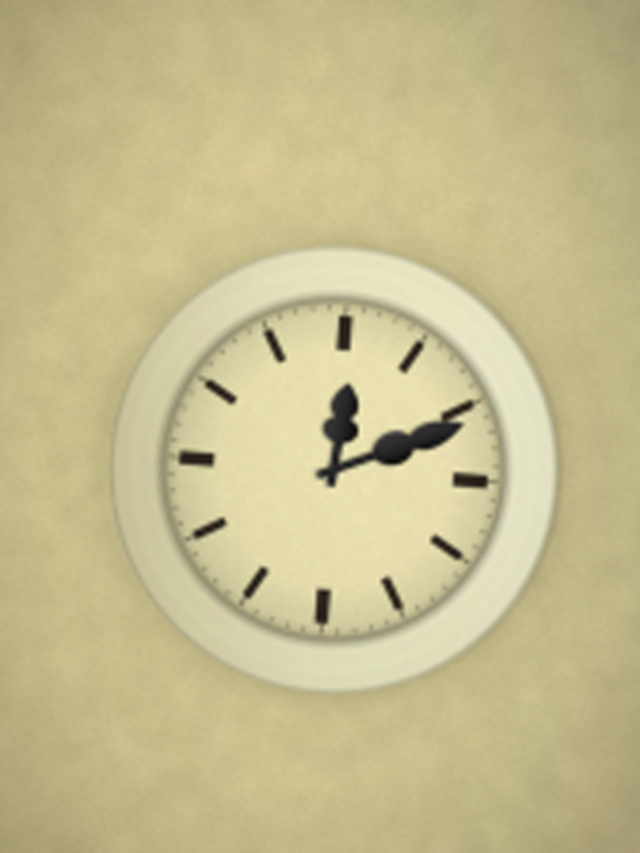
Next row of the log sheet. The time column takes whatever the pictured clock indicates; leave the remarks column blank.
12:11
